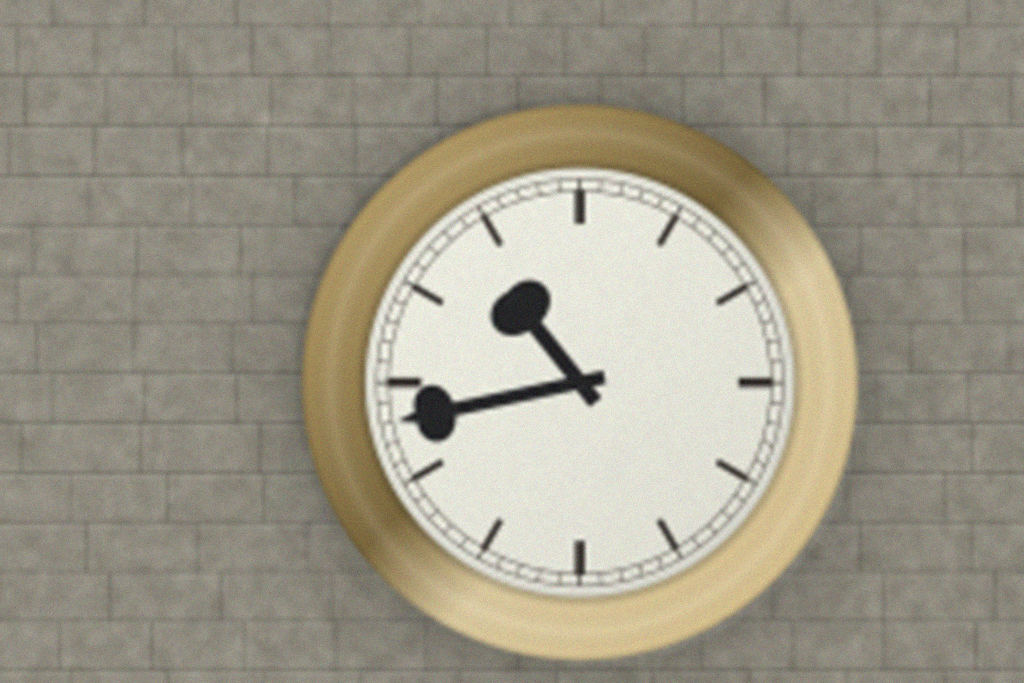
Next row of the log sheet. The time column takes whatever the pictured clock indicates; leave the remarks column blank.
10:43
